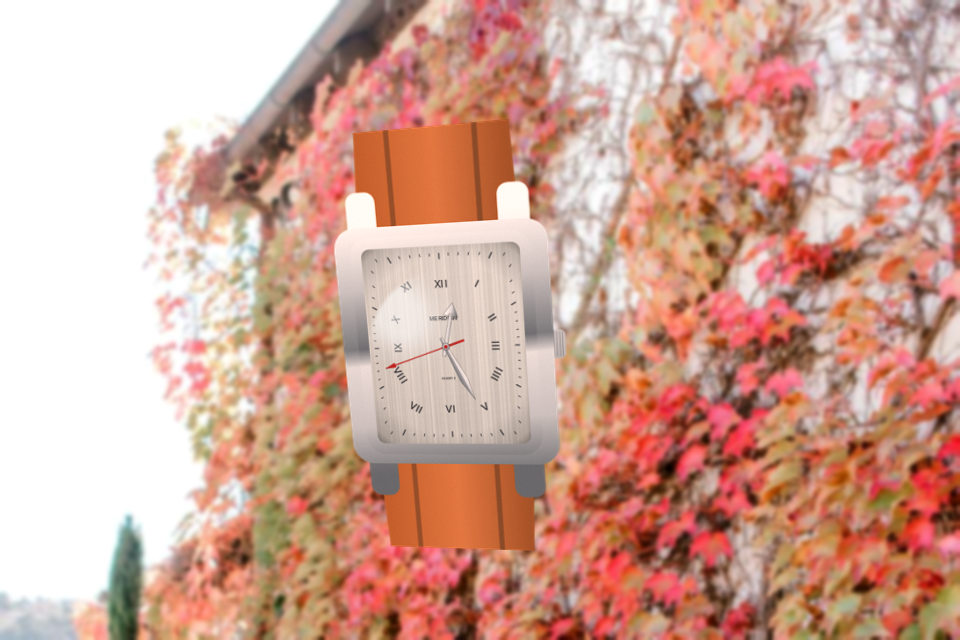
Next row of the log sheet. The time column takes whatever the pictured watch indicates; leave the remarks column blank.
12:25:42
